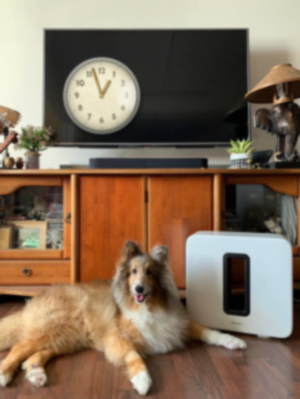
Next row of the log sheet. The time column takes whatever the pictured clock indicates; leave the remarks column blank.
12:57
